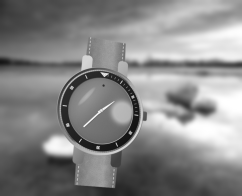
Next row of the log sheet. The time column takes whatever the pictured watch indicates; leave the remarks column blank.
1:37
